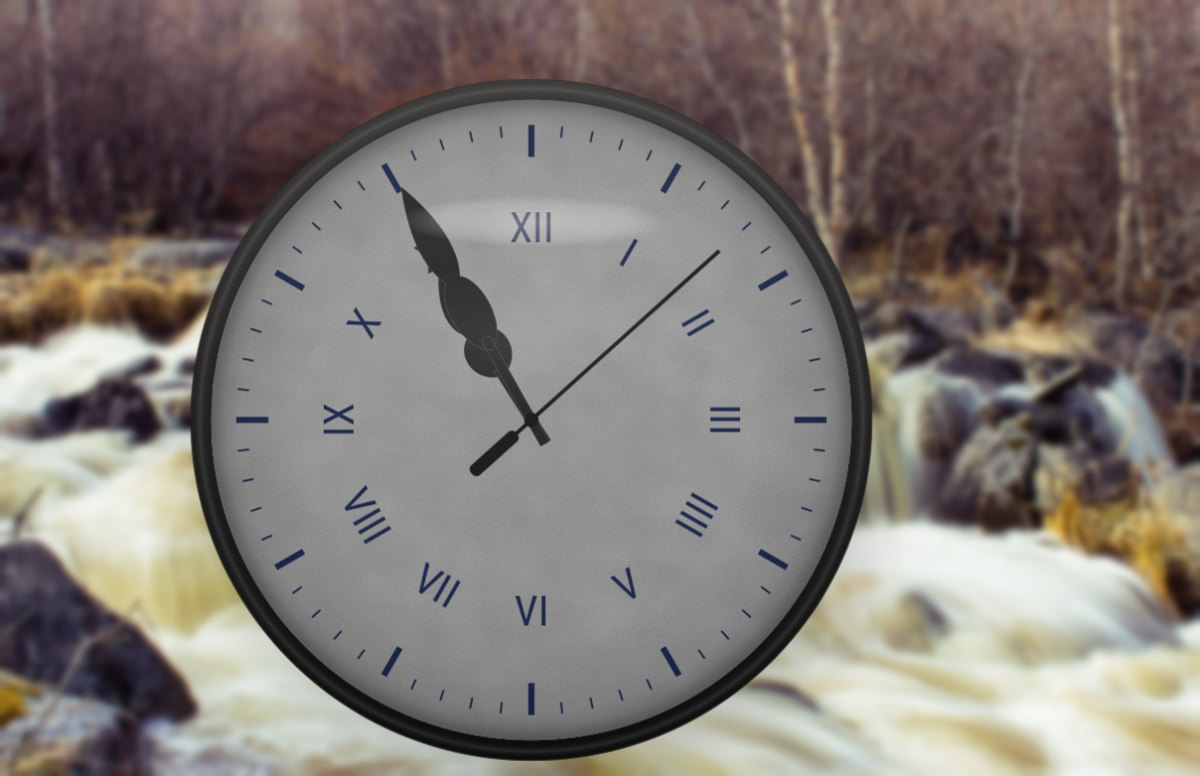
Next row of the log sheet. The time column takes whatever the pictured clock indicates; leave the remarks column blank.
10:55:08
